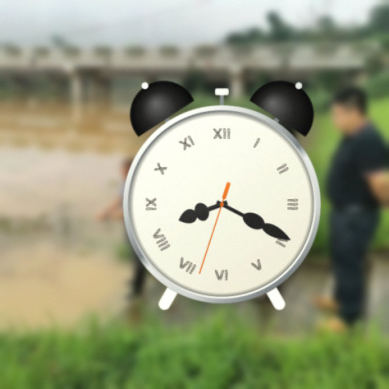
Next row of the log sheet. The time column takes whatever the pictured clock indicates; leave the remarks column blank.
8:19:33
